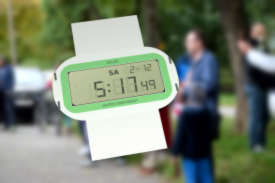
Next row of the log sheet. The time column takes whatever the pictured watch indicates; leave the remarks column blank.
5:17:49
